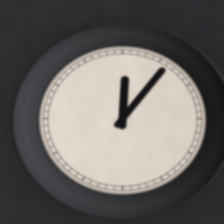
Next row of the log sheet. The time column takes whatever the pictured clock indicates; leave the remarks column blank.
12:06
